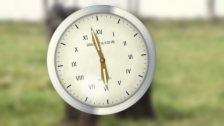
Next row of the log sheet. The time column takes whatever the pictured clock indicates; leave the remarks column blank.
5:58
